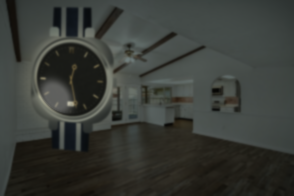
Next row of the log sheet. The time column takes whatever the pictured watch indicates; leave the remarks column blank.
12:28
